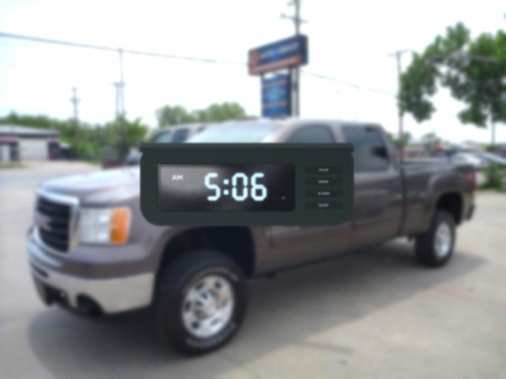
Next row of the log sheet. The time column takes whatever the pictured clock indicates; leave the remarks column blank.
5:06
